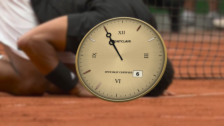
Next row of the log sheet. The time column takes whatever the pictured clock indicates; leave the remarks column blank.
10:55
